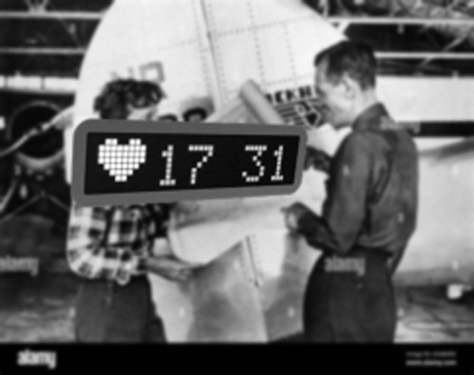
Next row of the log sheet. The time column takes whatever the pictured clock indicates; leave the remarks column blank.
17:31
